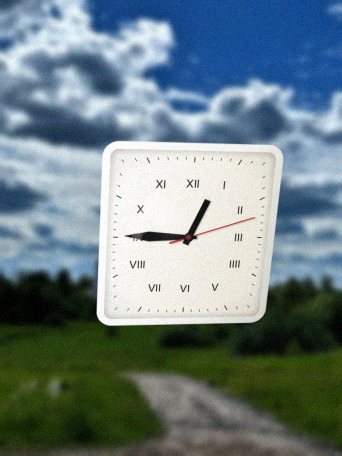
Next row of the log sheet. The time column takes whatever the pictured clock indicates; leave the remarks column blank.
12:45:12
